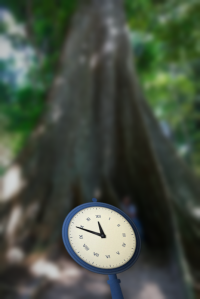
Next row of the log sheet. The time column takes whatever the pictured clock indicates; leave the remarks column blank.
11:49
